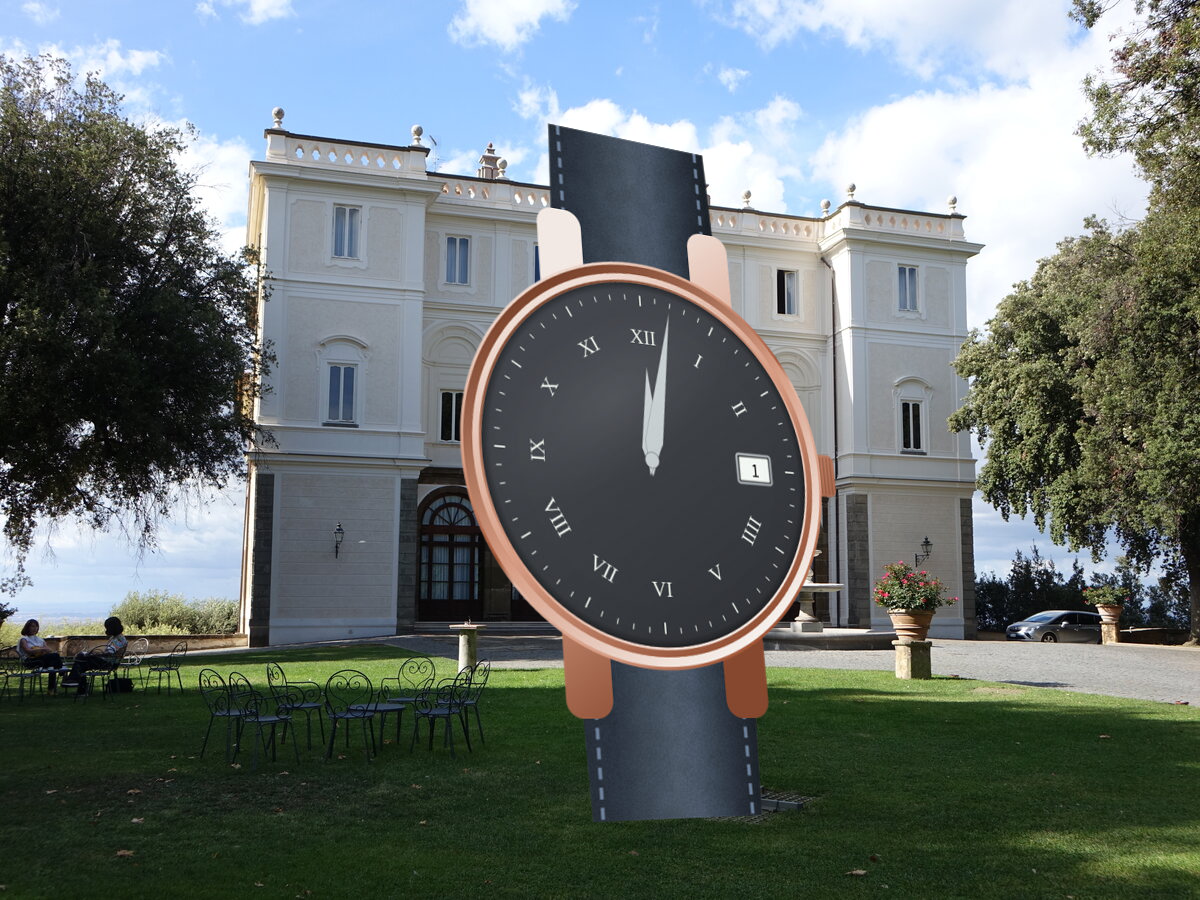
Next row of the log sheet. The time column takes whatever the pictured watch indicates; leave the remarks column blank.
12:02
